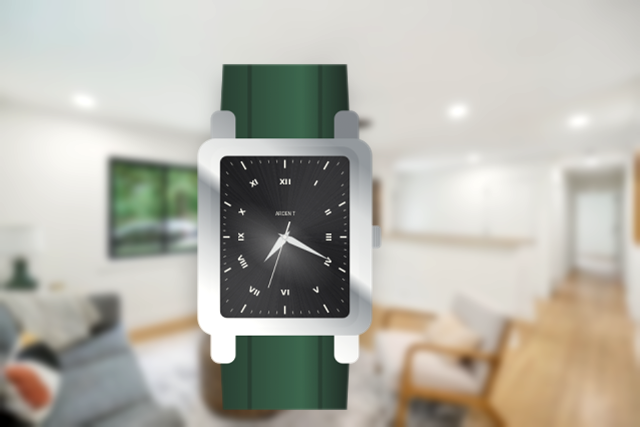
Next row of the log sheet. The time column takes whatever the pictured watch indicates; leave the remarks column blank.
7:19:33
